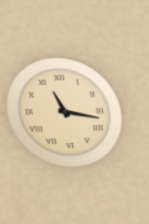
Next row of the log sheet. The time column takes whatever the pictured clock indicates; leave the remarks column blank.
11:17
